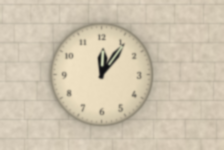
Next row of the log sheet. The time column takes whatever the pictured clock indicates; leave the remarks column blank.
12:06
